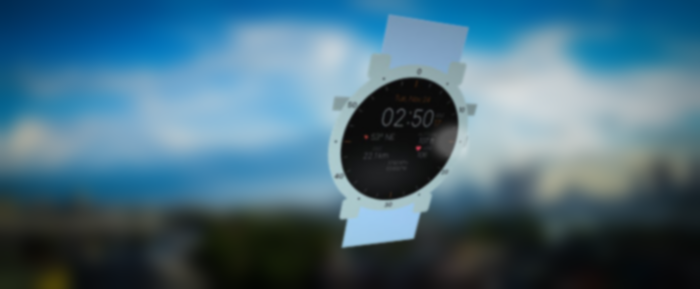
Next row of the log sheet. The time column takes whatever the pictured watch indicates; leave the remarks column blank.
2:50
